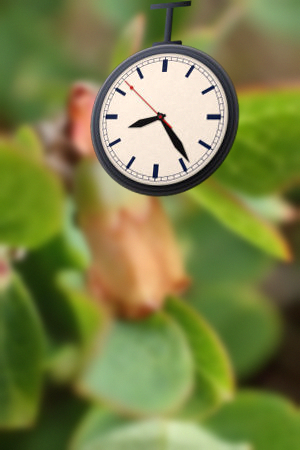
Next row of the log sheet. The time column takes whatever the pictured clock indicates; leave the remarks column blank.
8:23:52
